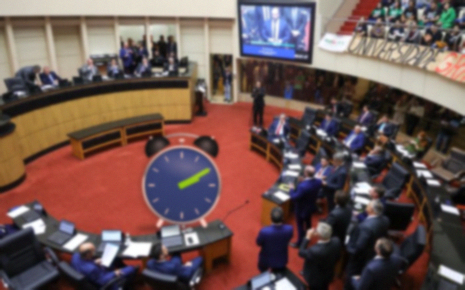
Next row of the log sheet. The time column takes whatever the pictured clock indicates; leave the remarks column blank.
2:10
